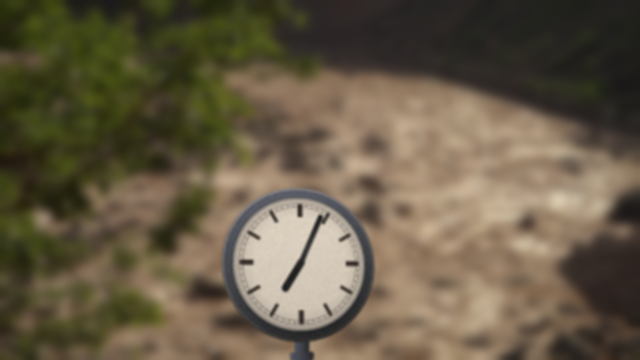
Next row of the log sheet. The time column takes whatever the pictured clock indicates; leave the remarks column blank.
7:04
